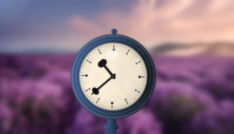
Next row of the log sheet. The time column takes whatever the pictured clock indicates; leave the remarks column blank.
10:38
